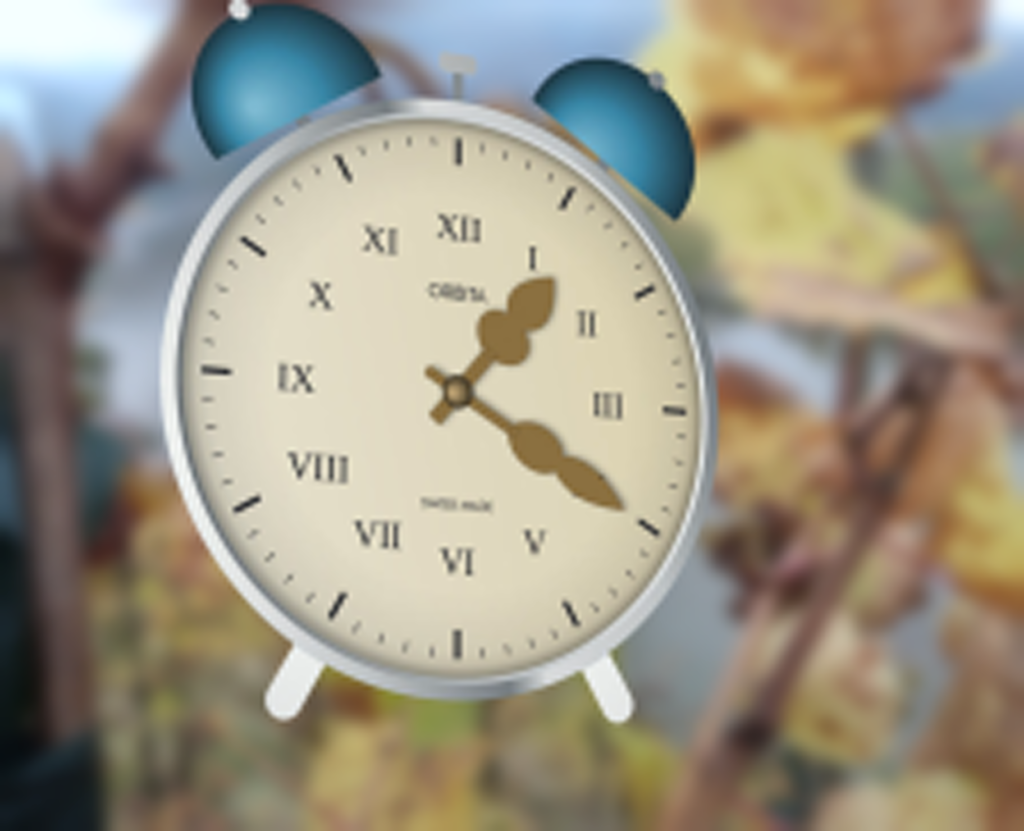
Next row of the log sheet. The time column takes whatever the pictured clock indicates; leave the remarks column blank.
1:20
